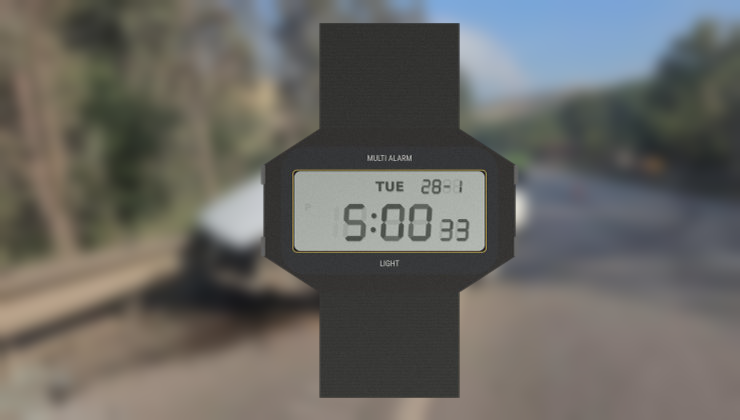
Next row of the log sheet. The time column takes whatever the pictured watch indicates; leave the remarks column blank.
5:00:33
